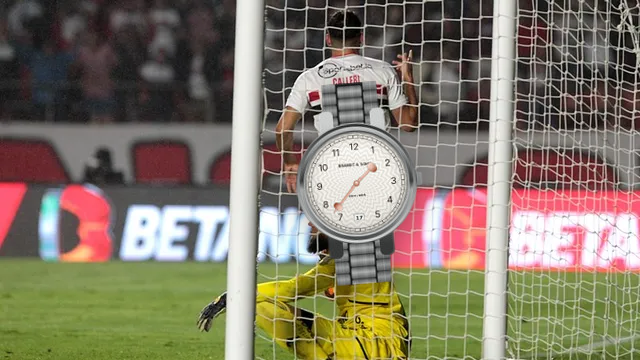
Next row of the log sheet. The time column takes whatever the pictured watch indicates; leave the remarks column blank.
1:37
